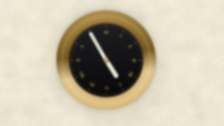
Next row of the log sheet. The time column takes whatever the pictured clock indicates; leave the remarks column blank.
4:55
